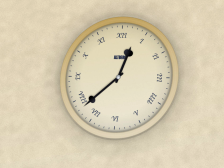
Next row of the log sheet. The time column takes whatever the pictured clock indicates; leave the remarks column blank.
12:38
